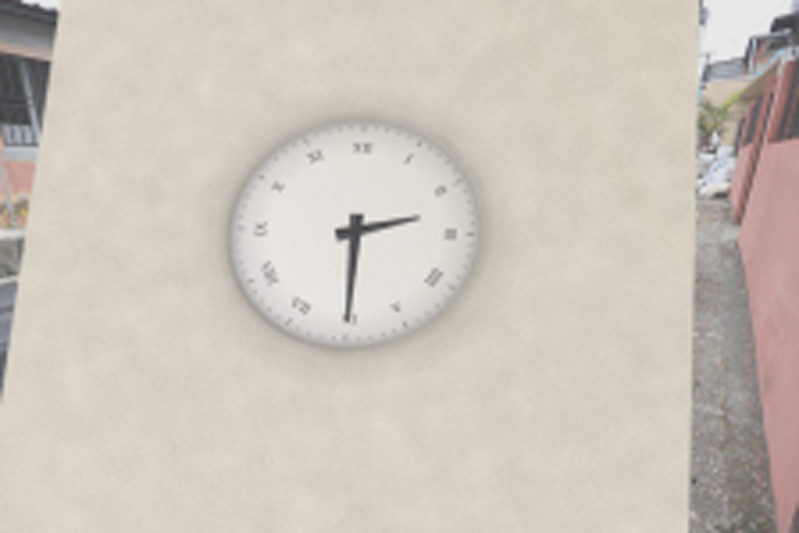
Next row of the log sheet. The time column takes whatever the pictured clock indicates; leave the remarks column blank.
2:30
